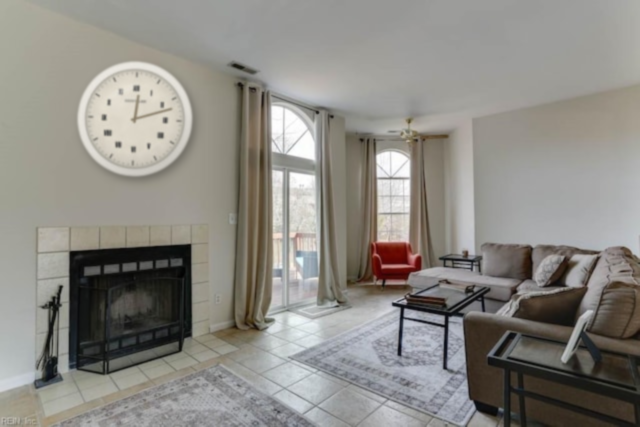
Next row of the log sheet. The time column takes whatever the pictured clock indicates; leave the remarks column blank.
12:12
